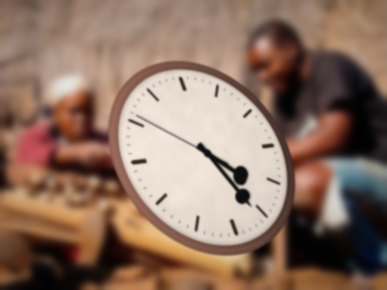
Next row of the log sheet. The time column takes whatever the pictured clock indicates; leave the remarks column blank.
4:25:51
